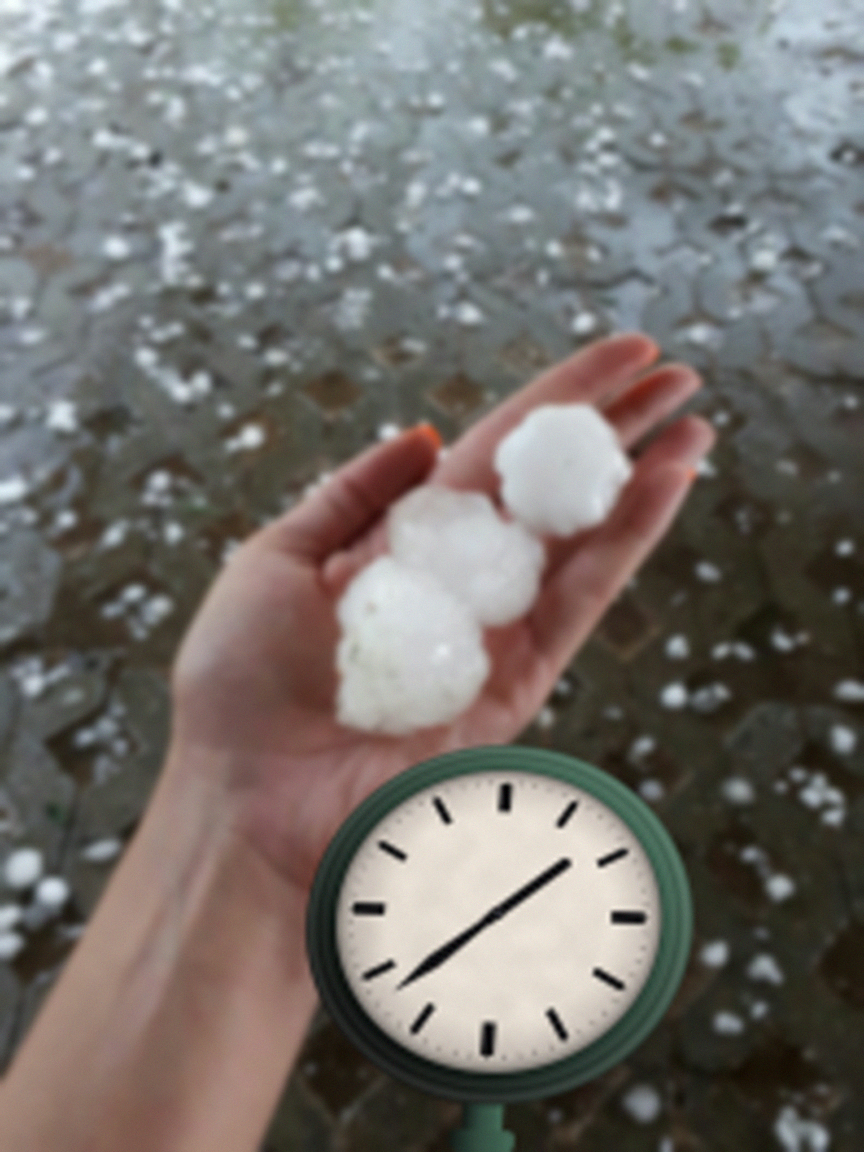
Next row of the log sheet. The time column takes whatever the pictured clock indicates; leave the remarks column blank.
1:38
